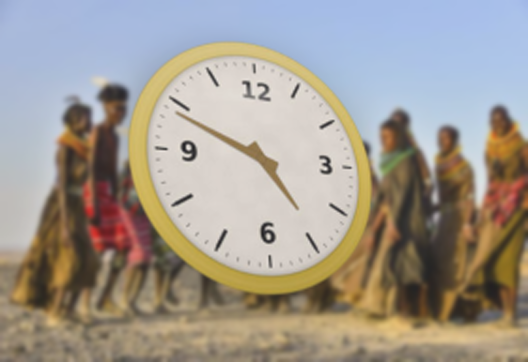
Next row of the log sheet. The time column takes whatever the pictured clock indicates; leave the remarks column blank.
4:49
